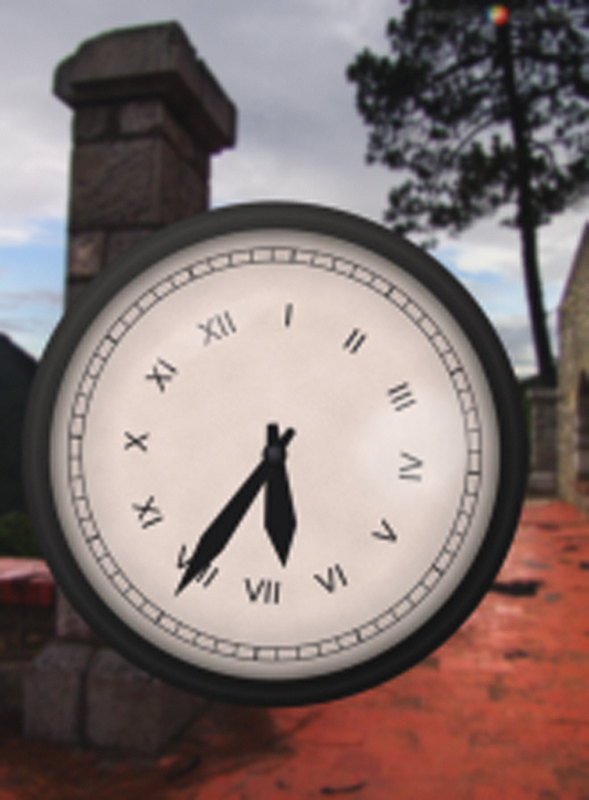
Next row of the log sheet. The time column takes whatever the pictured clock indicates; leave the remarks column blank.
6:40
